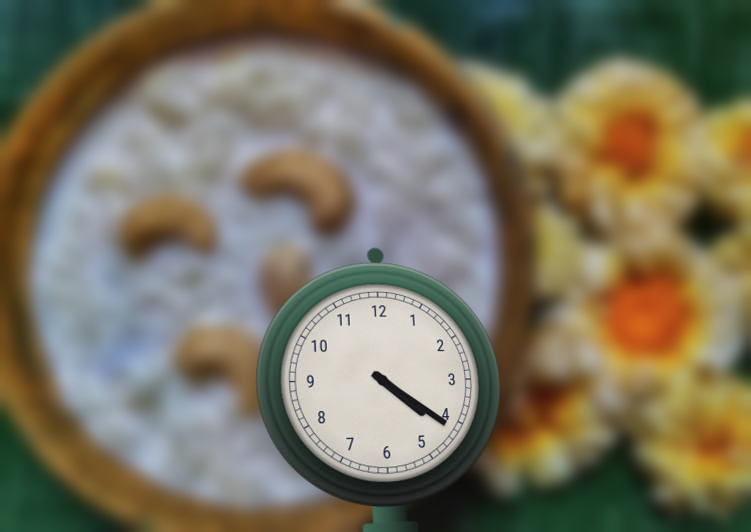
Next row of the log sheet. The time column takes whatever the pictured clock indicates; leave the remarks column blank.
4:21
